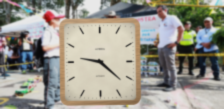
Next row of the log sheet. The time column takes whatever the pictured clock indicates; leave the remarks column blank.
9:22
